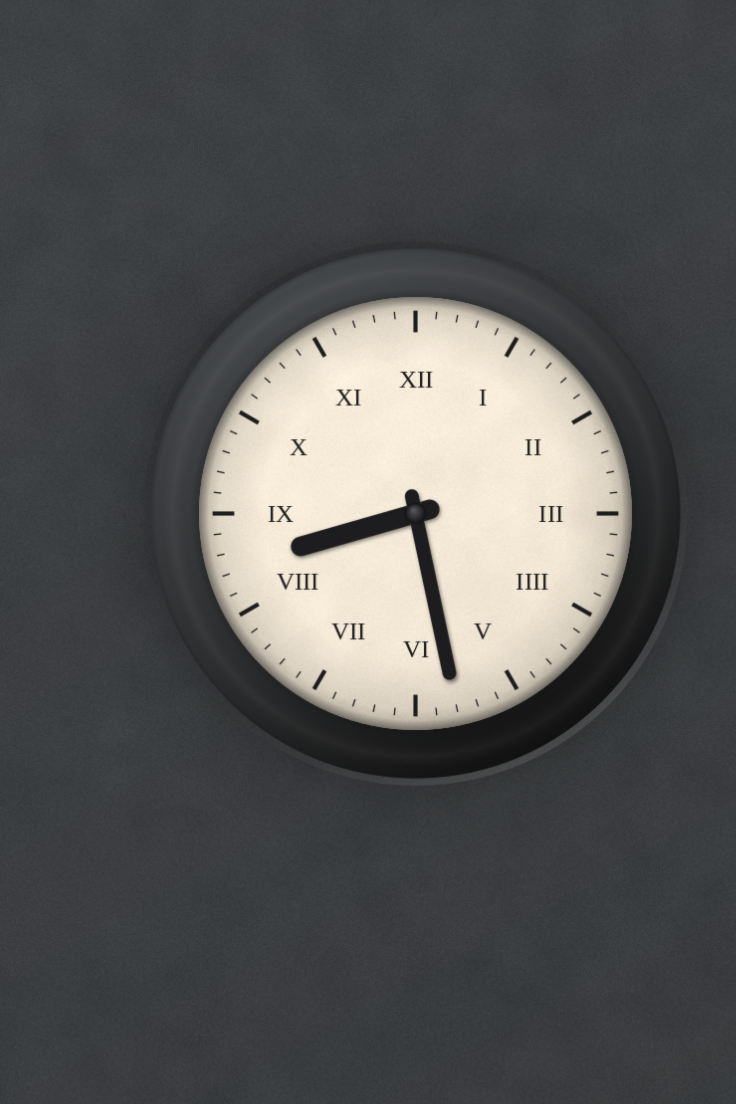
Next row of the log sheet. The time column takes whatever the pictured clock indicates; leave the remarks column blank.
8:28
